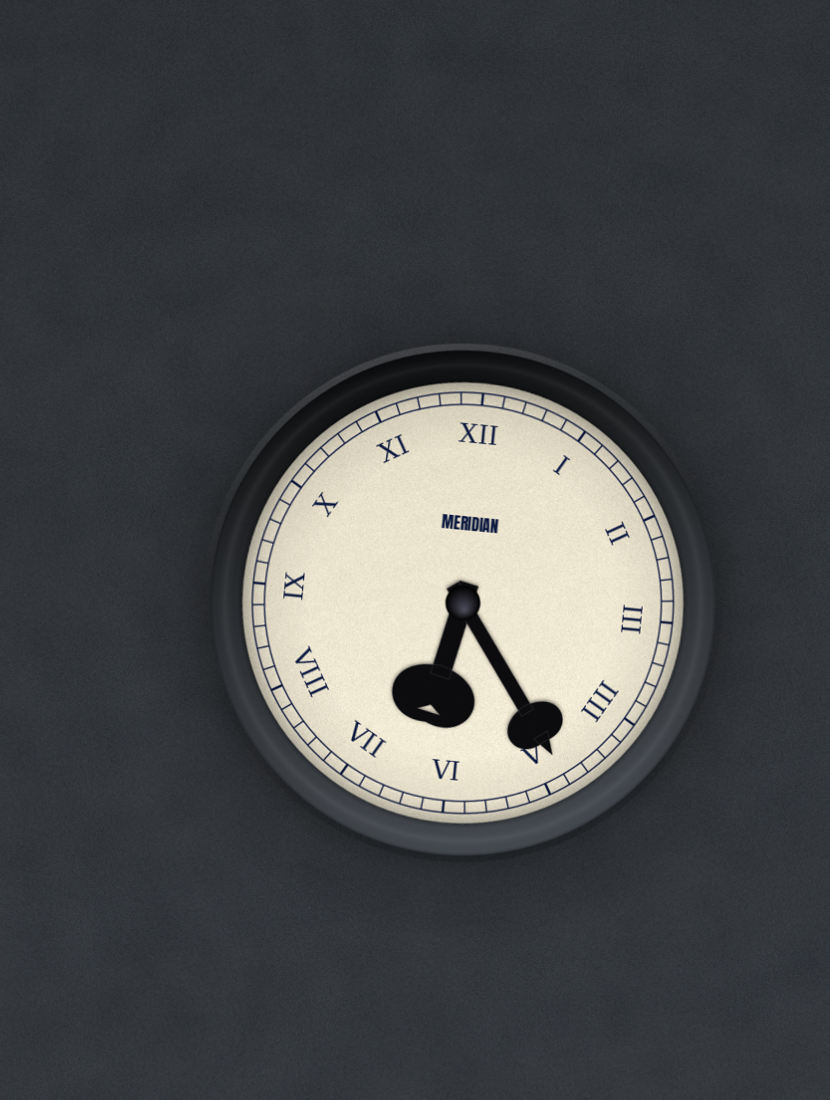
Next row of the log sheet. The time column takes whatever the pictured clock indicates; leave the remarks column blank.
6:24
